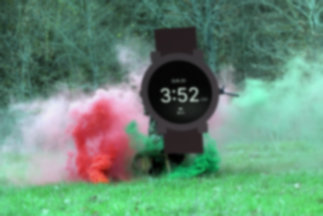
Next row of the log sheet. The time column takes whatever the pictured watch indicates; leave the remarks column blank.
3:52
